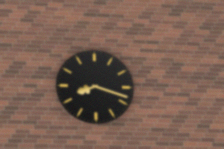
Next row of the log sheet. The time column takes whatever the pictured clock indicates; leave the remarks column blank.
8:18
